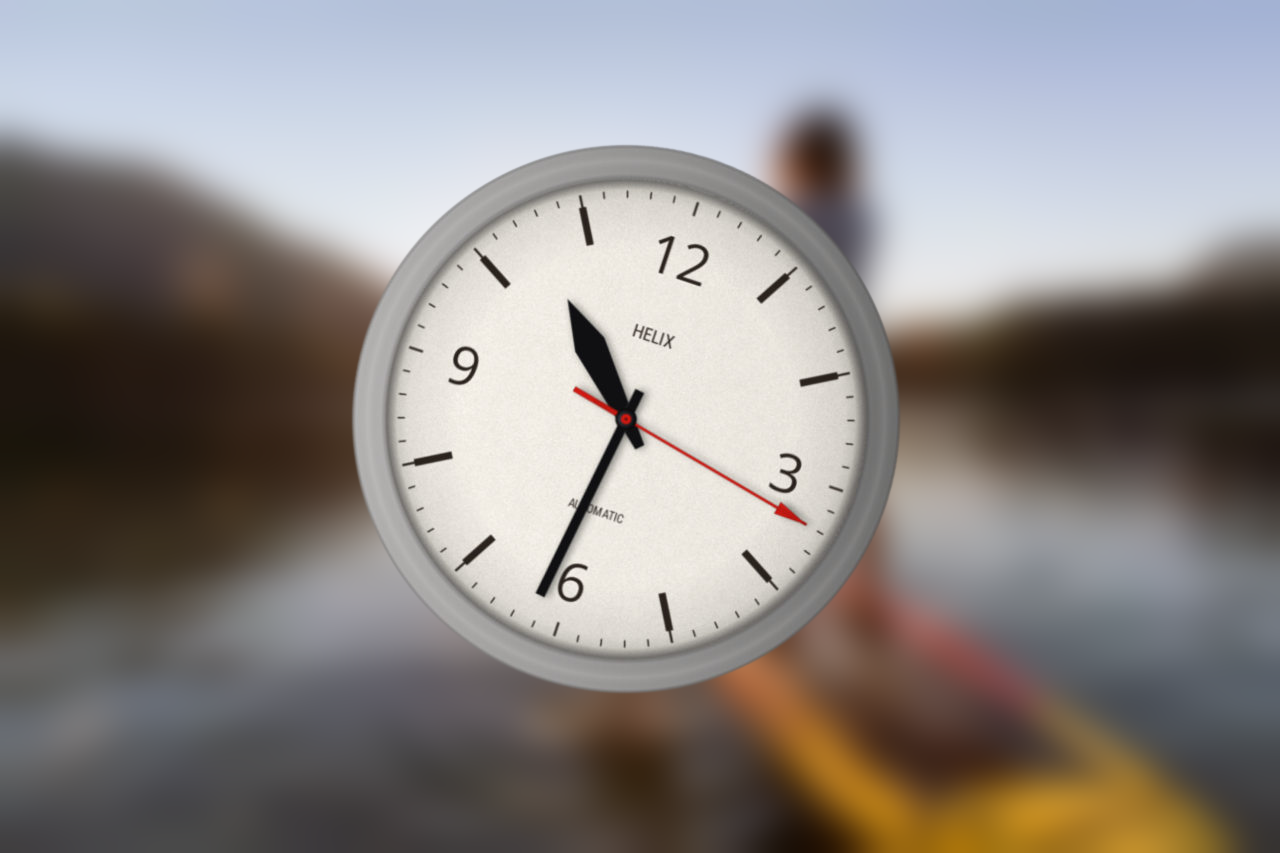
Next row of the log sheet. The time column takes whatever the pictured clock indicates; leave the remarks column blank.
10:31:17
